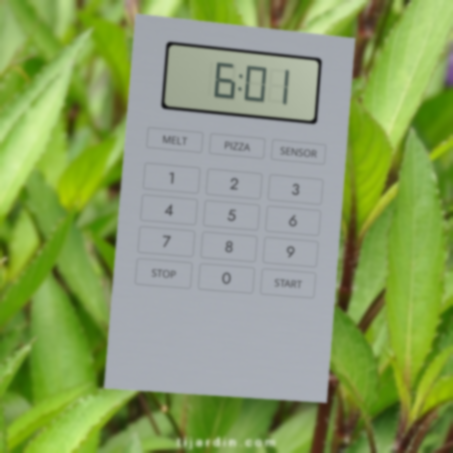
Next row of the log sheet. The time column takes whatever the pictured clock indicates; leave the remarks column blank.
6:01
